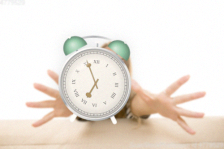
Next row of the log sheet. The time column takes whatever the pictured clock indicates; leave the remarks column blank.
6:56
